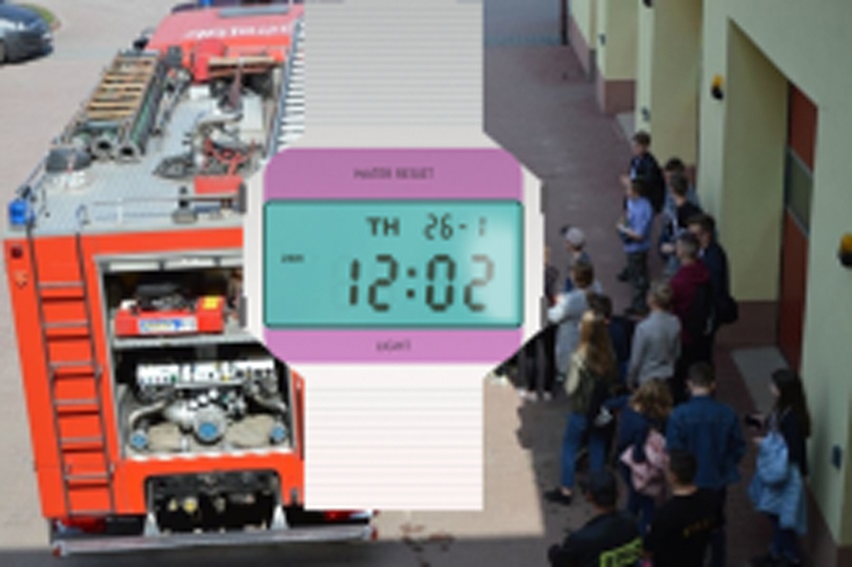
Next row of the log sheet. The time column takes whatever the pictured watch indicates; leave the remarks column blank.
12:02
